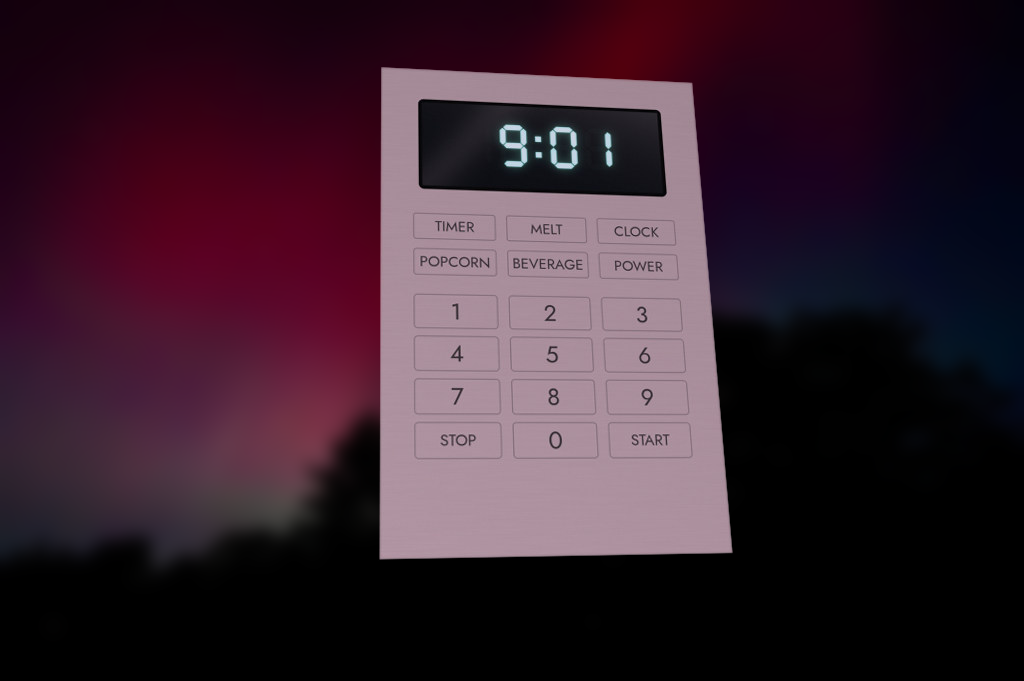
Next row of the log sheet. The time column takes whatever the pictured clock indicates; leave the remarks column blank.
9:01
